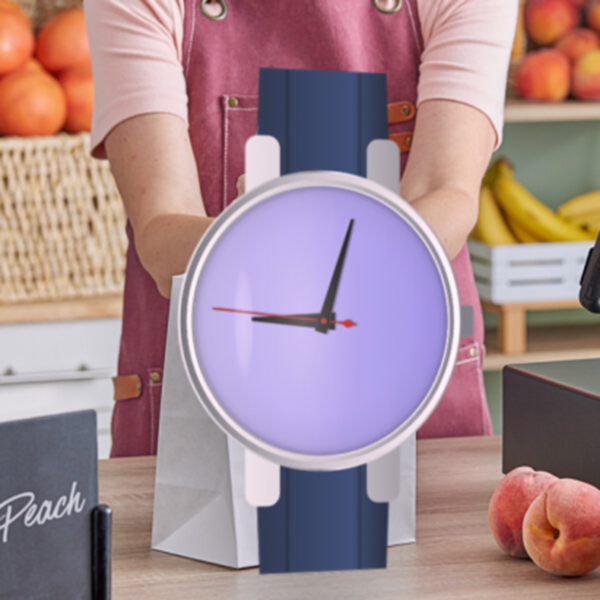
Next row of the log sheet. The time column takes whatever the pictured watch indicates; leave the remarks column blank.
9:02:46
